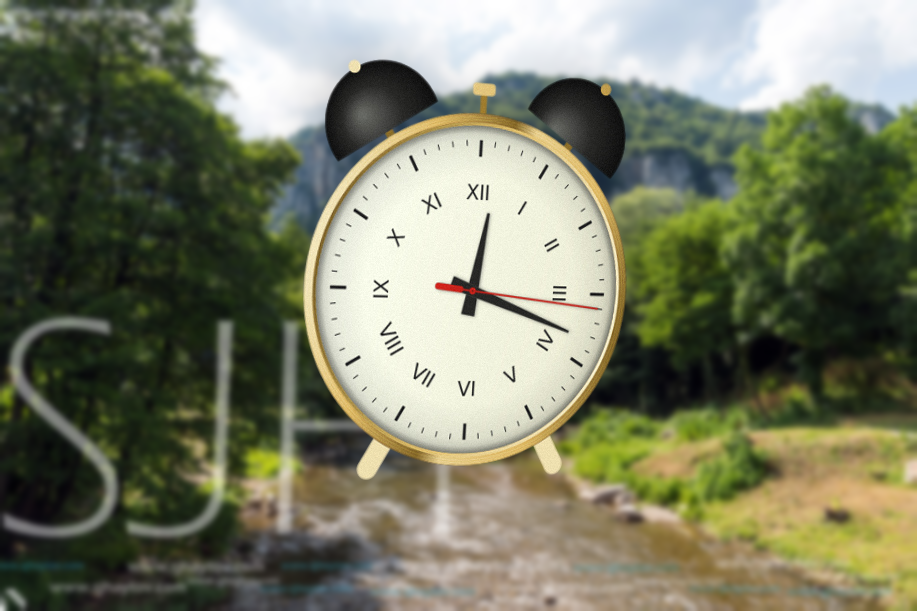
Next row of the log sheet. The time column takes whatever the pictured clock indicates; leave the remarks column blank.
12:18:16
